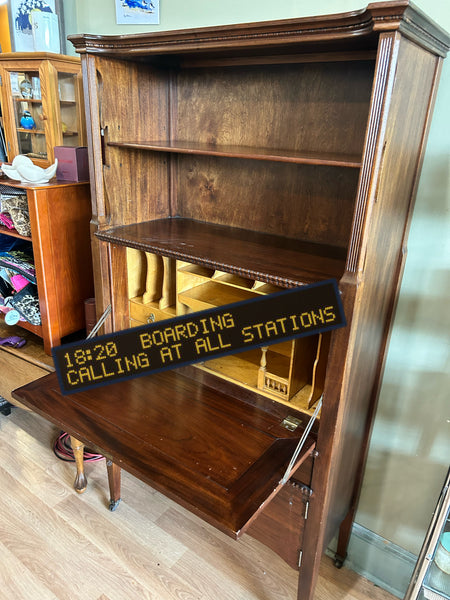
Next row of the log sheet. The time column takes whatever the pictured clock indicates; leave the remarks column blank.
18:20
